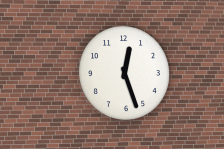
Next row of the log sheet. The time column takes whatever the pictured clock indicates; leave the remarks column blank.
12:27
